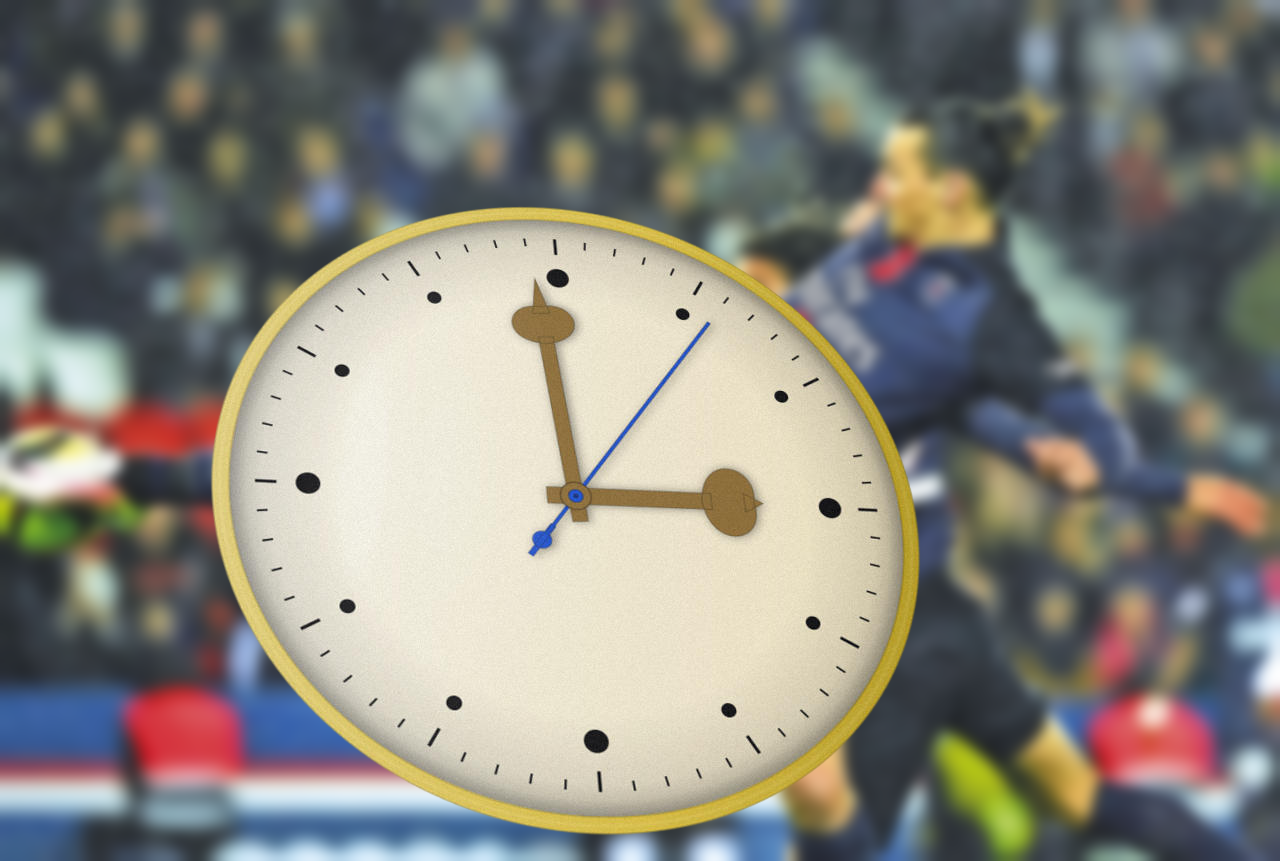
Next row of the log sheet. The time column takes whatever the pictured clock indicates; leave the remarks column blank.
2:59:06
